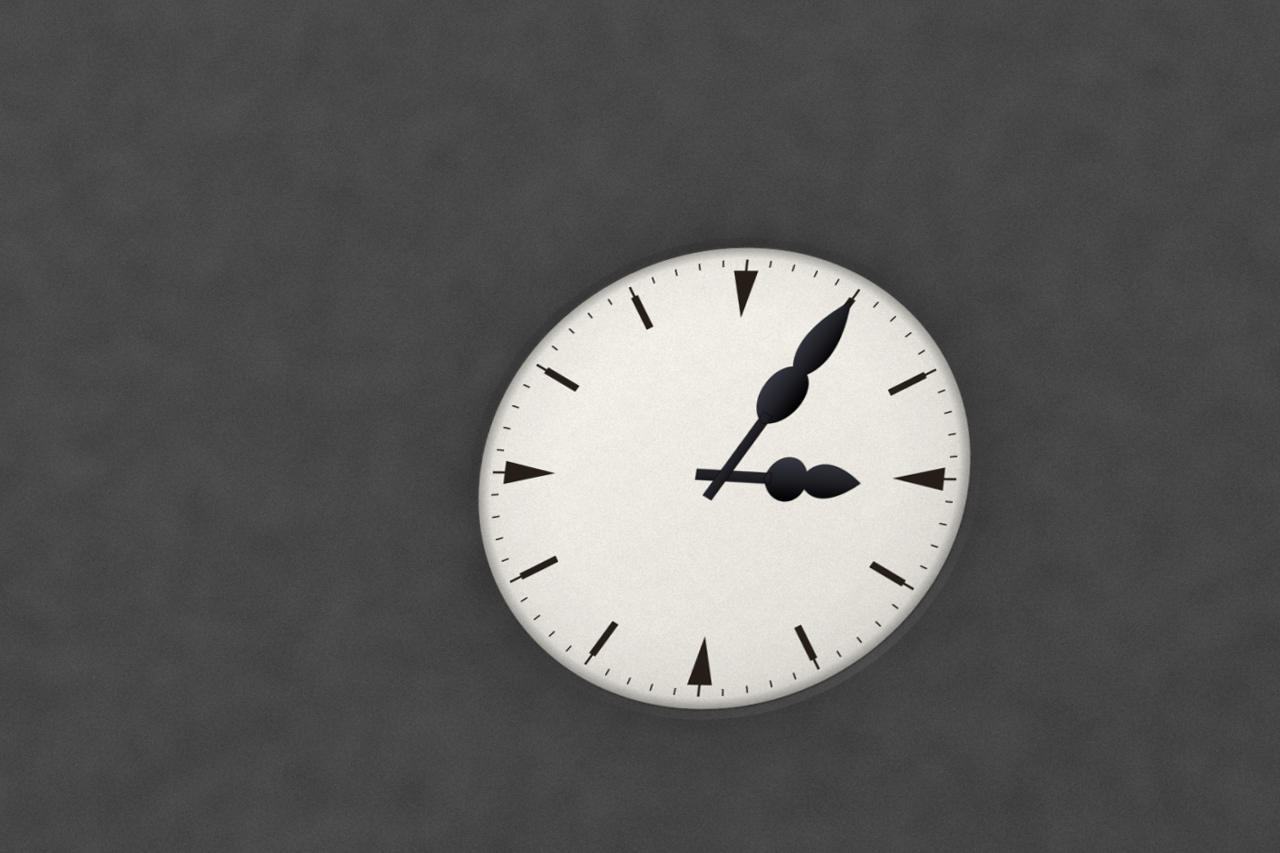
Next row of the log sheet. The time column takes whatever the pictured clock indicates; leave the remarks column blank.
3:05
